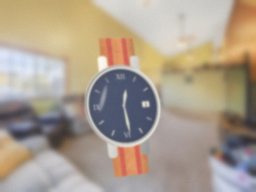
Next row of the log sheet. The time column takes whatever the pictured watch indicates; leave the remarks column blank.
12:29
